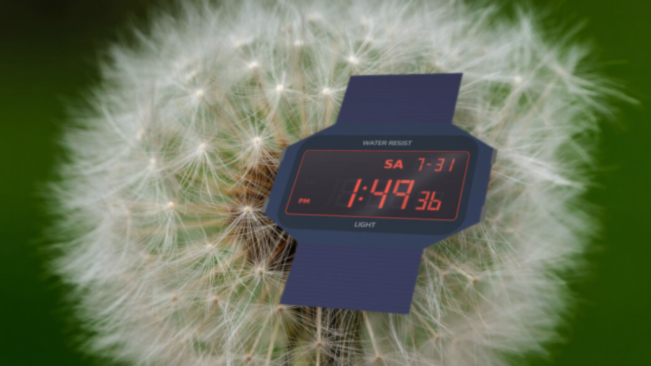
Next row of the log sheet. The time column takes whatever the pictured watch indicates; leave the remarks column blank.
1:49:36
